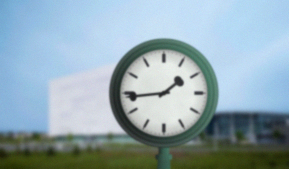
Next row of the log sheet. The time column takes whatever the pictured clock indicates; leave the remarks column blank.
1:44
